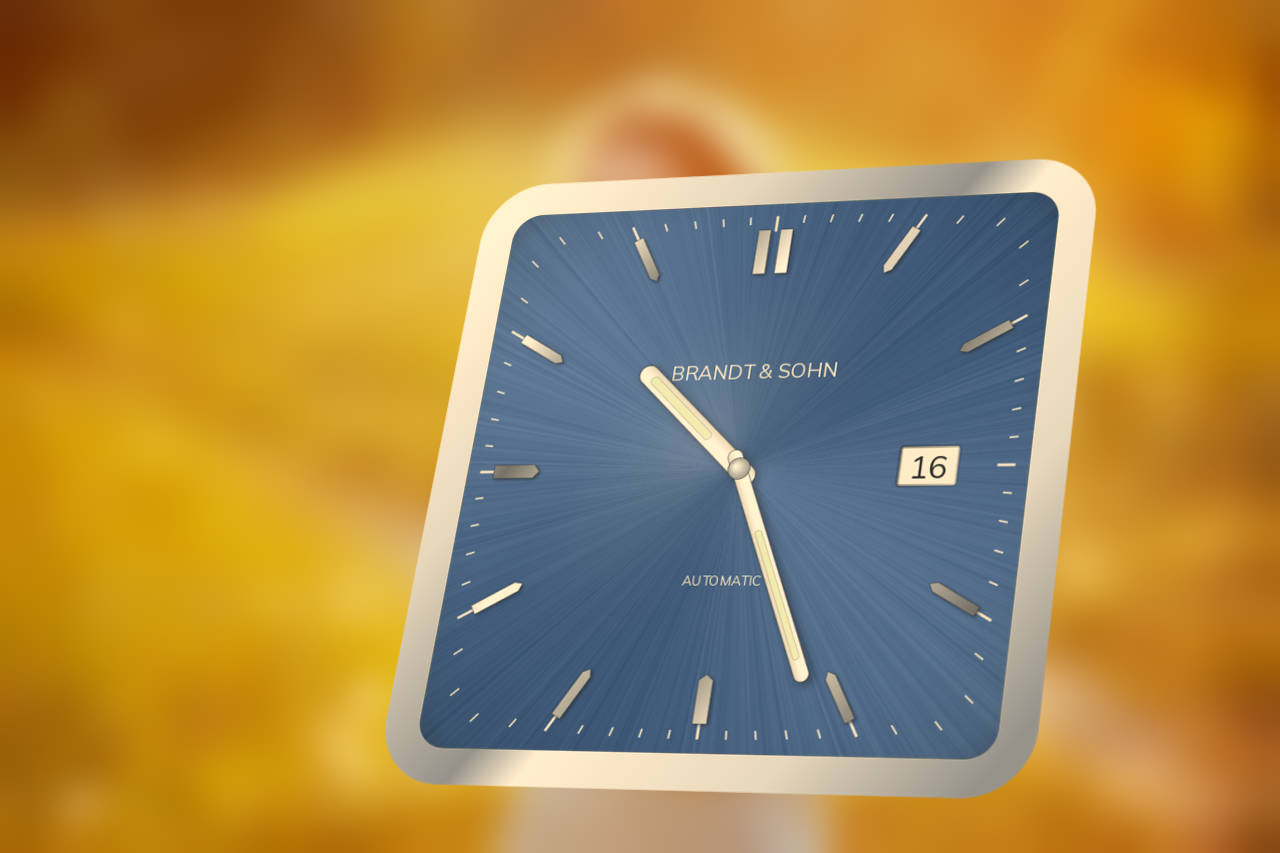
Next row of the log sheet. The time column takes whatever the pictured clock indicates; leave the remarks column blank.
10:26
